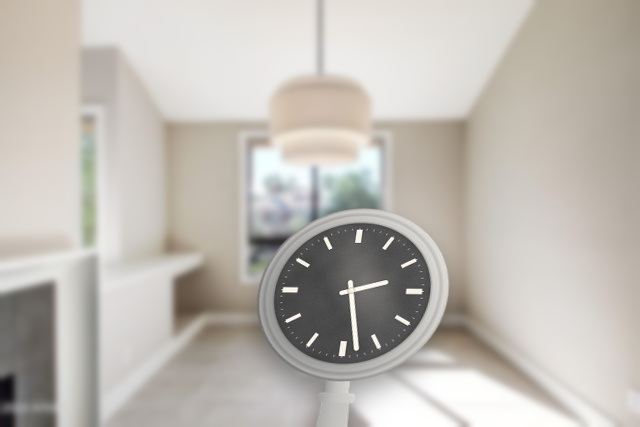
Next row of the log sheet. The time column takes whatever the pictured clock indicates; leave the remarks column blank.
2:28
